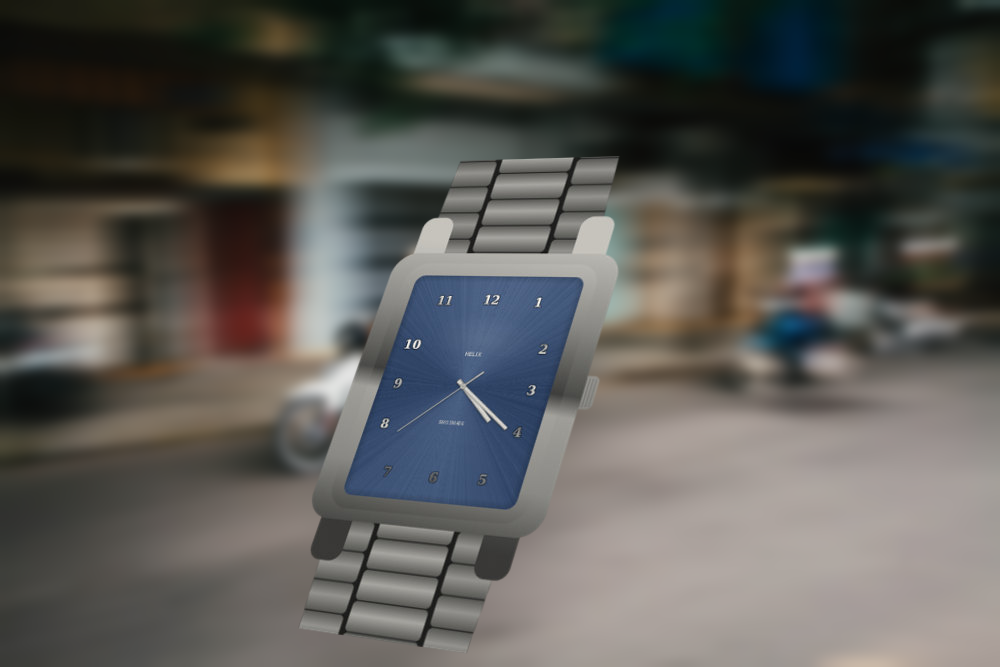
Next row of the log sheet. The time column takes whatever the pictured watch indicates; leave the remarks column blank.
4:20:38
